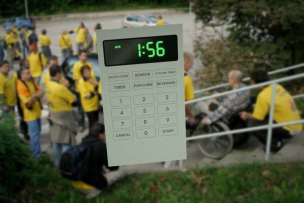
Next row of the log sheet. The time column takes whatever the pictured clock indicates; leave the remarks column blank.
1:56
